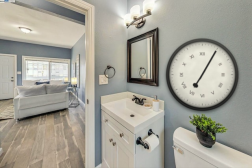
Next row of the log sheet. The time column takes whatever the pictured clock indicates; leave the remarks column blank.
7:05
